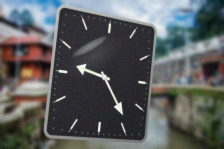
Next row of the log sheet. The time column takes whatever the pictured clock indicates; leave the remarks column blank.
9:24
